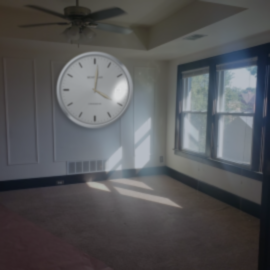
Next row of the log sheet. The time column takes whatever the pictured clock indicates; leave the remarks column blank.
4:01
